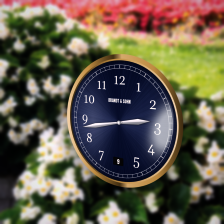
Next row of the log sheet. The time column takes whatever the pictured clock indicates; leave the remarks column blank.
2:43
